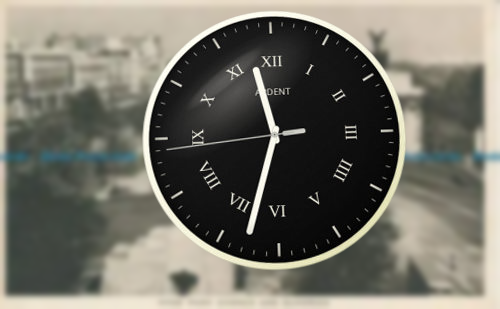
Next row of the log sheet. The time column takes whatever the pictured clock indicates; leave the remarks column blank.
11:32:44
